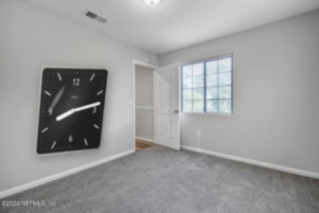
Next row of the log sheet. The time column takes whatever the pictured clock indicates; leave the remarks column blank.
8:13
